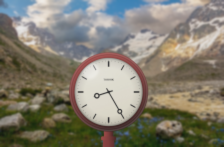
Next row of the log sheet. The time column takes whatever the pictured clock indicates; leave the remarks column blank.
8:25
